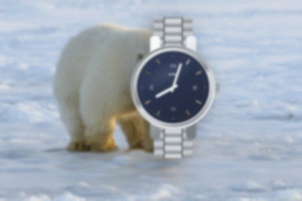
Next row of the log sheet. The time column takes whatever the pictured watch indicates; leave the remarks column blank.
8:03
